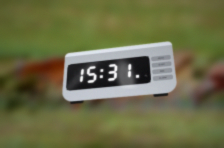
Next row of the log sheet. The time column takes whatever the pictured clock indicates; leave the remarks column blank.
15:31
